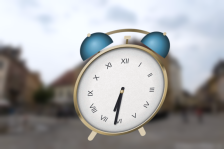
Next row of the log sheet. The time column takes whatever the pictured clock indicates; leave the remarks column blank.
6:31
